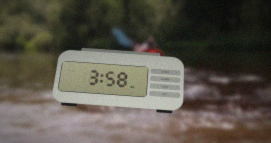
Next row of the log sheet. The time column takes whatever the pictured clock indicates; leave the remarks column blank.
3:58
